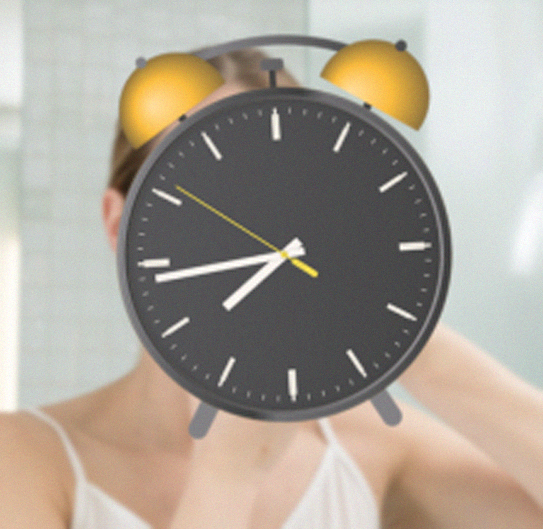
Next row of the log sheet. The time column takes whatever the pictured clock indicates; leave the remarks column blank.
7:43:51
